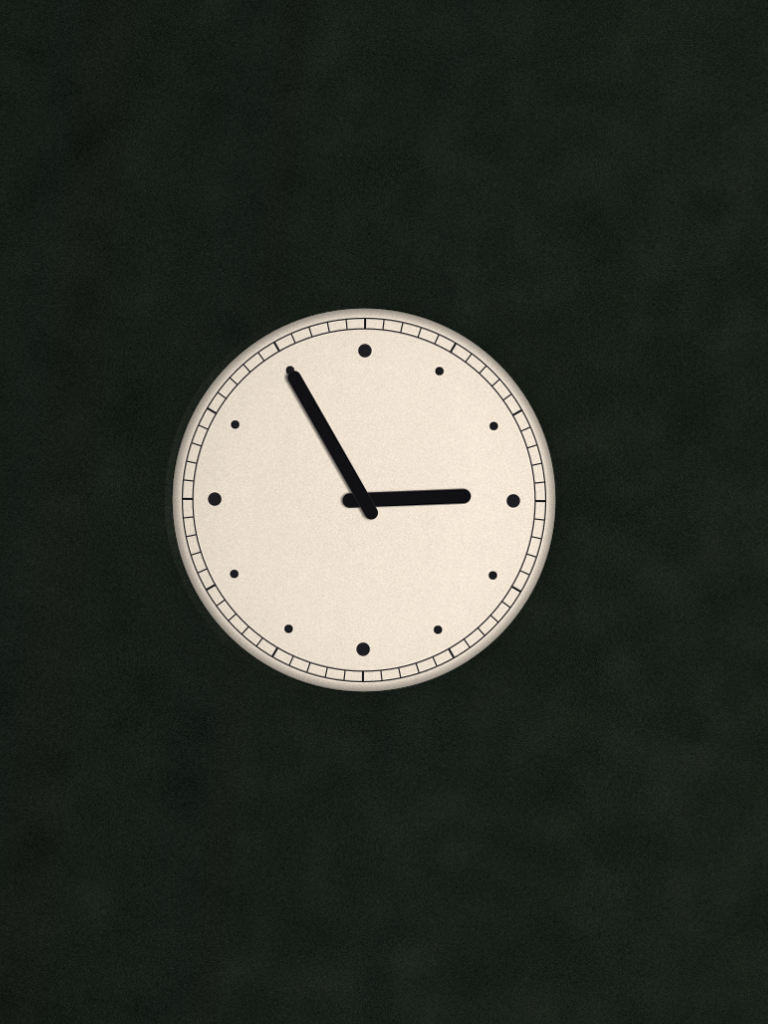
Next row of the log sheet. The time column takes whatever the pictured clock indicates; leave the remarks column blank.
2:55
